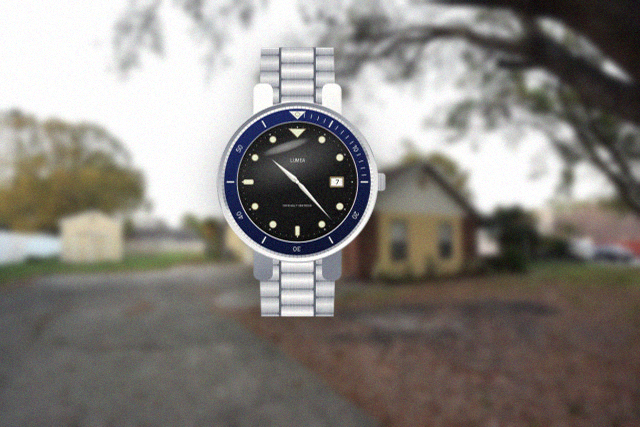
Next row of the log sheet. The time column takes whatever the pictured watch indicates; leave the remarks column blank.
10:23
